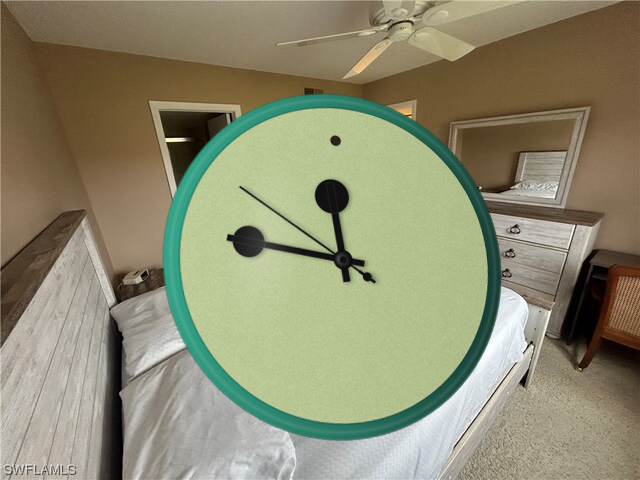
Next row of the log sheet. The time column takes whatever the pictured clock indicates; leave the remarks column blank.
11:46:51
